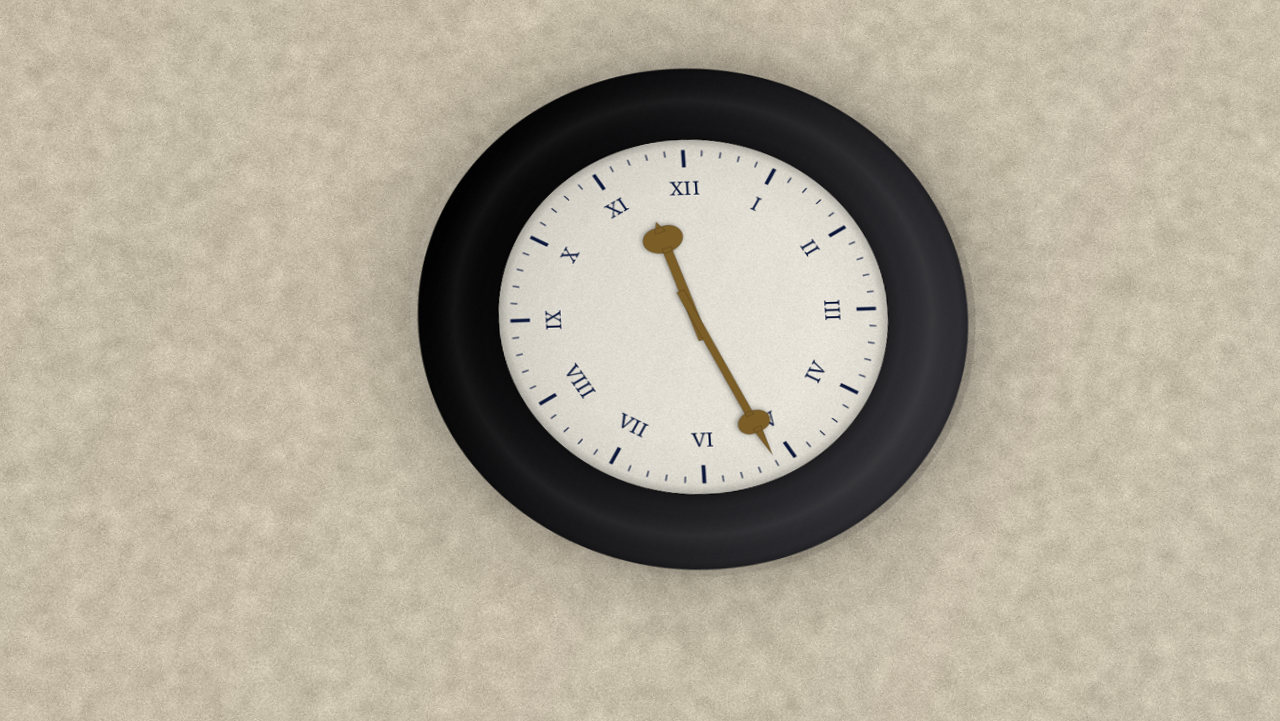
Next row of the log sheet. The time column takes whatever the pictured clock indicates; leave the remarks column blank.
11:26
